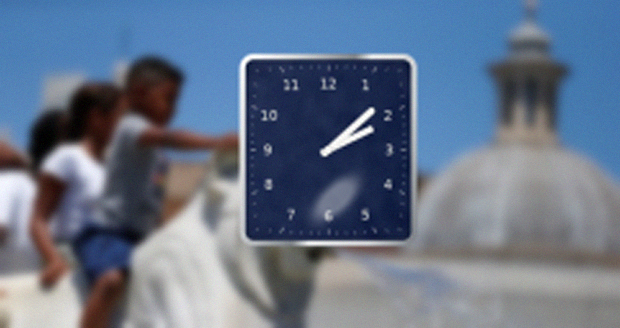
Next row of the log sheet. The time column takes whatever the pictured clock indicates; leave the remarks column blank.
2:08
